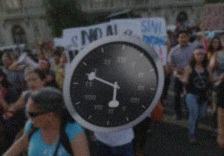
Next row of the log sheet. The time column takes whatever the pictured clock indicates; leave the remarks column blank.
5:48
